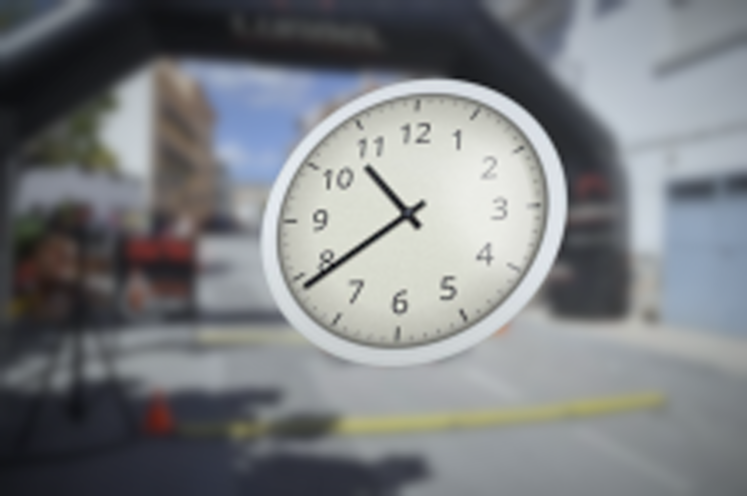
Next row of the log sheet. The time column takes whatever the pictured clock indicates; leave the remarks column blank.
10:39
